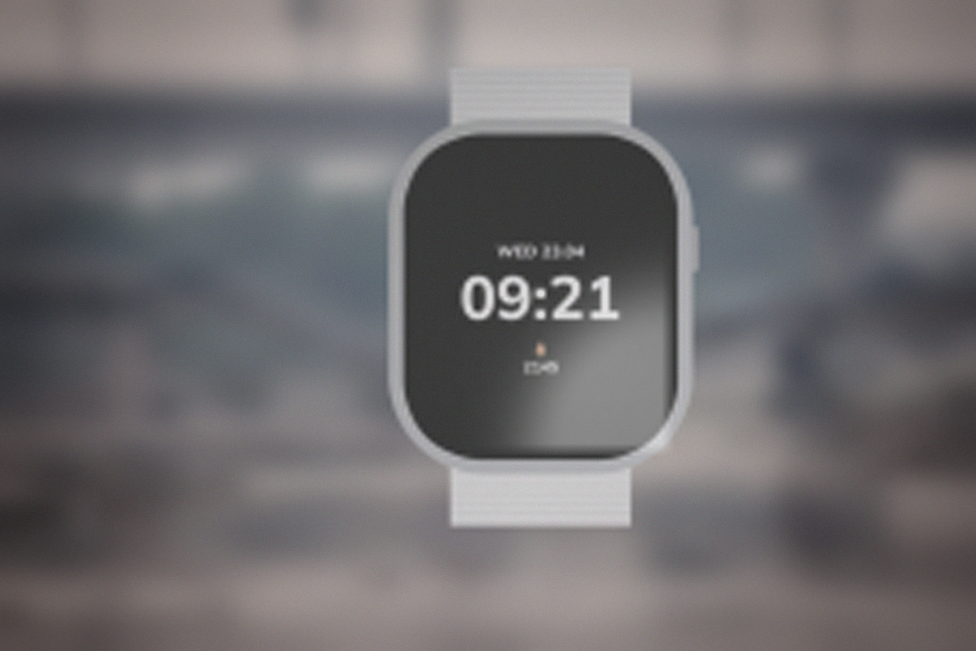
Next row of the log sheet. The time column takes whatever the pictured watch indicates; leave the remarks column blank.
9:21
